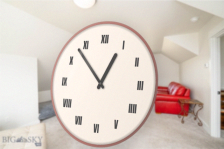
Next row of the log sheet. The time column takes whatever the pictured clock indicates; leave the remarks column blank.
12:53
